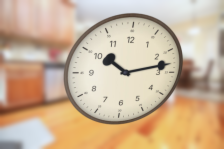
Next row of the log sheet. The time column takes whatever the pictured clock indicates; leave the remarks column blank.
10:13
